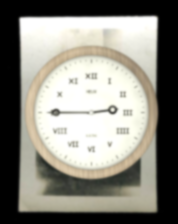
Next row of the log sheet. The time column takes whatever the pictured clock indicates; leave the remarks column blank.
2:45
